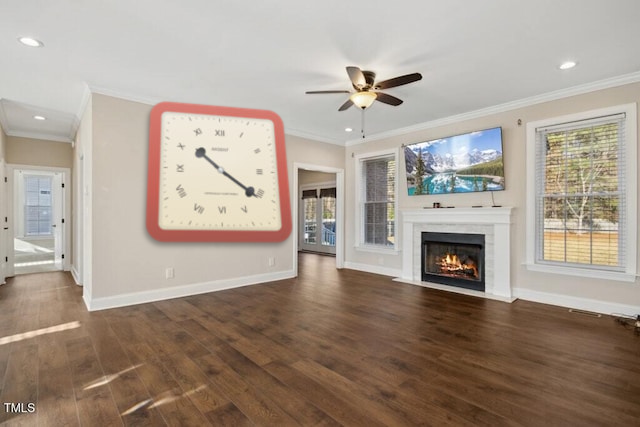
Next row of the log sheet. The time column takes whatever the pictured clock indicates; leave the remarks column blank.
10:21
